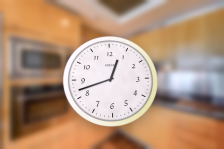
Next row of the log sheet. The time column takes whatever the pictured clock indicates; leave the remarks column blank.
12:42
